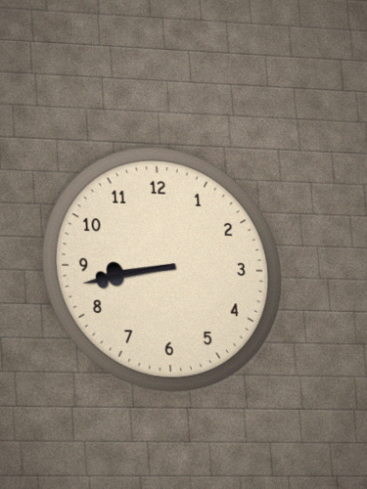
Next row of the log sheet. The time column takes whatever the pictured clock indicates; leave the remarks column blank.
8:43
